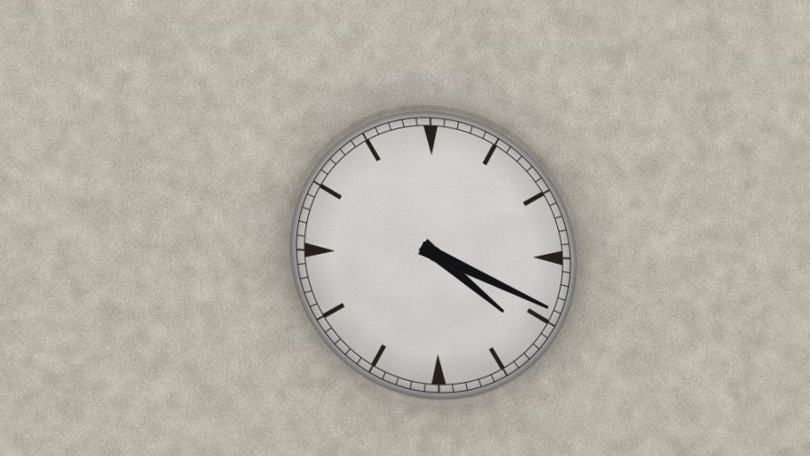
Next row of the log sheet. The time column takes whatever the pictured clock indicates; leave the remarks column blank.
4:19
